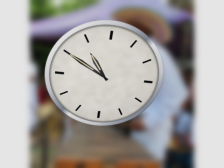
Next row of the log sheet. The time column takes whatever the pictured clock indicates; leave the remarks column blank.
10:50
